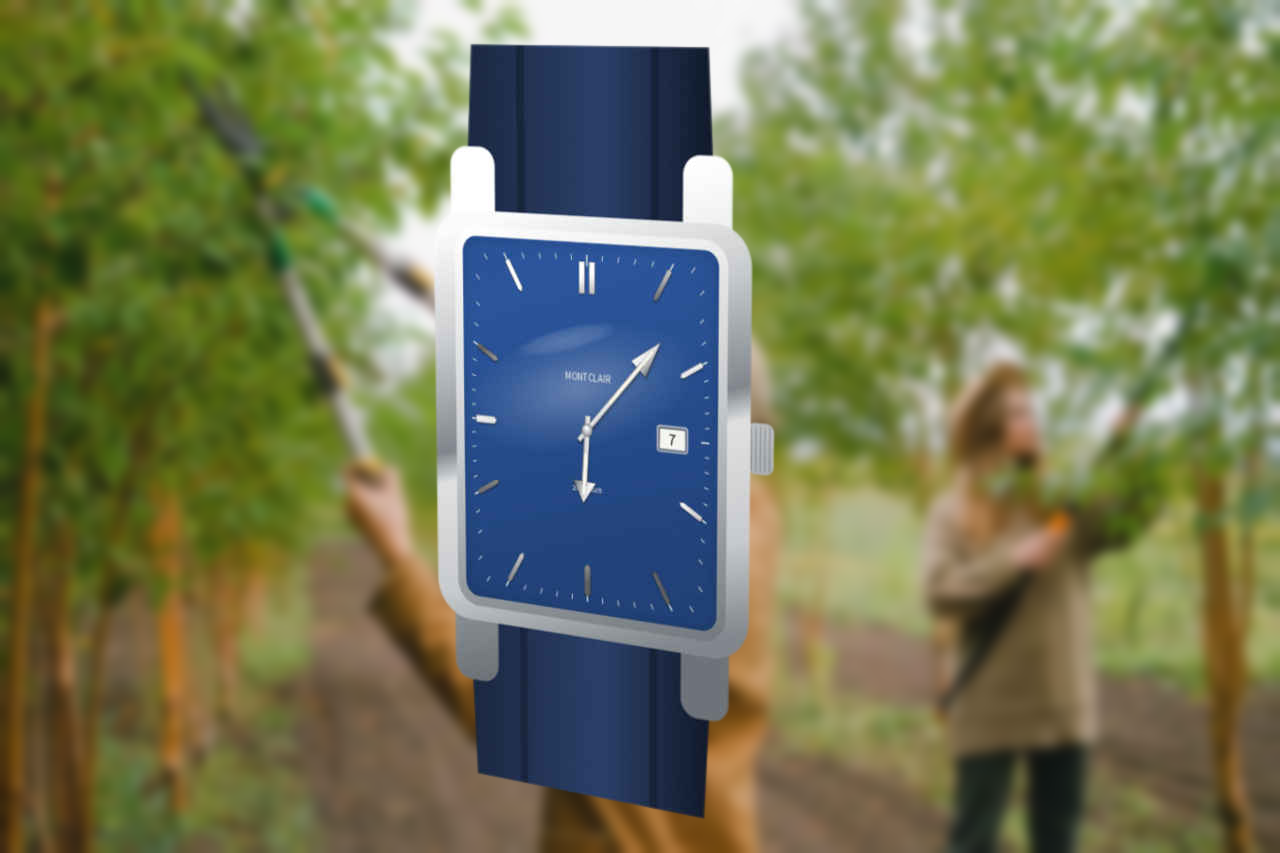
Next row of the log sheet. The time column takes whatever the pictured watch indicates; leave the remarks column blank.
6:07
